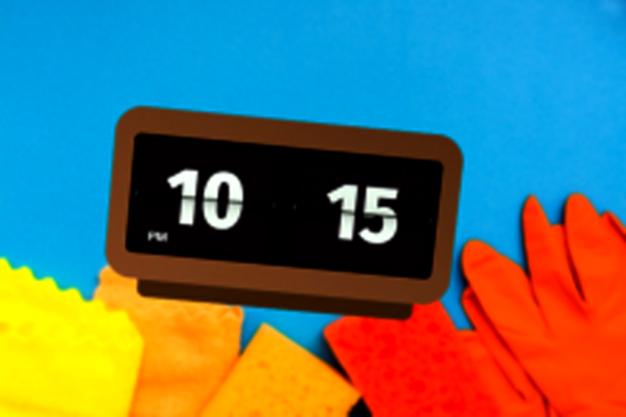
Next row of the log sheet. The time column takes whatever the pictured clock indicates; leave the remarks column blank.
10:15
